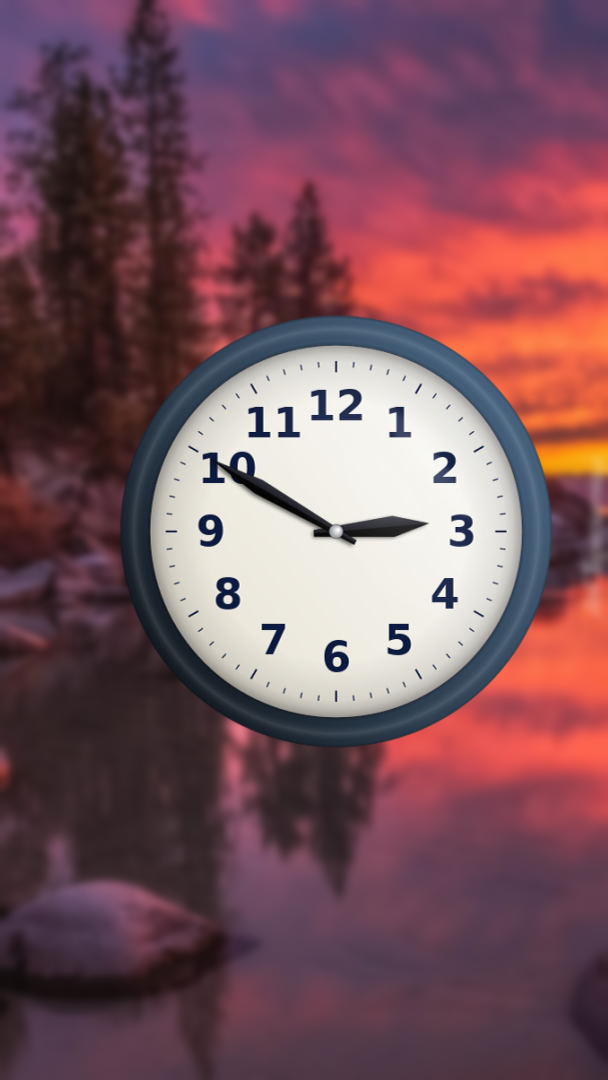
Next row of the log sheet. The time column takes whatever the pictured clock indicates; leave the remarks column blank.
2:50
